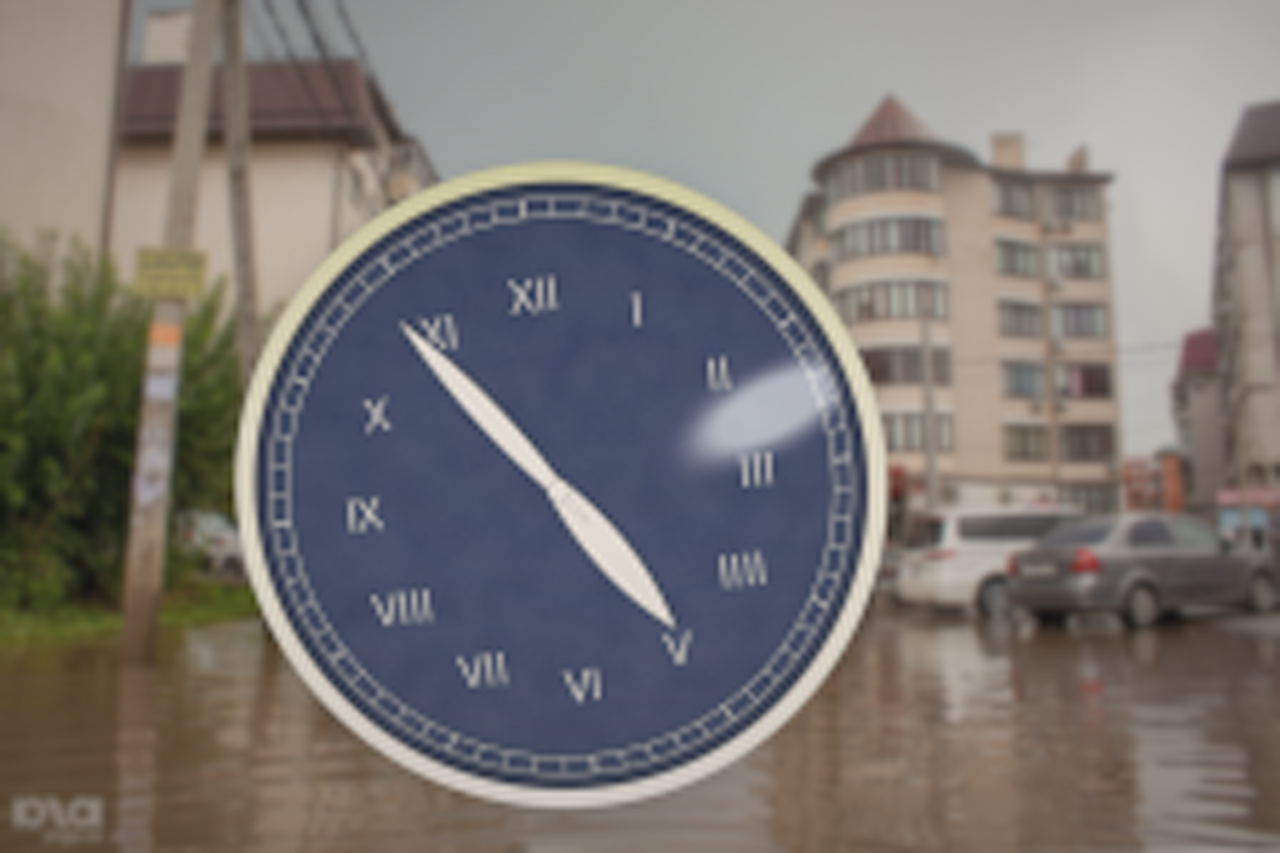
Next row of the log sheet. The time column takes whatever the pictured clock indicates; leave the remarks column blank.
4:54
